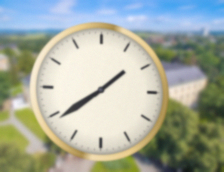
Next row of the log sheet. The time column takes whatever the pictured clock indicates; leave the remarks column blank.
1:39
